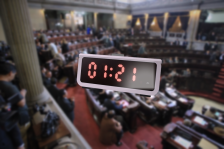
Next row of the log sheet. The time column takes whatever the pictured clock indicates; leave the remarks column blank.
1:21
